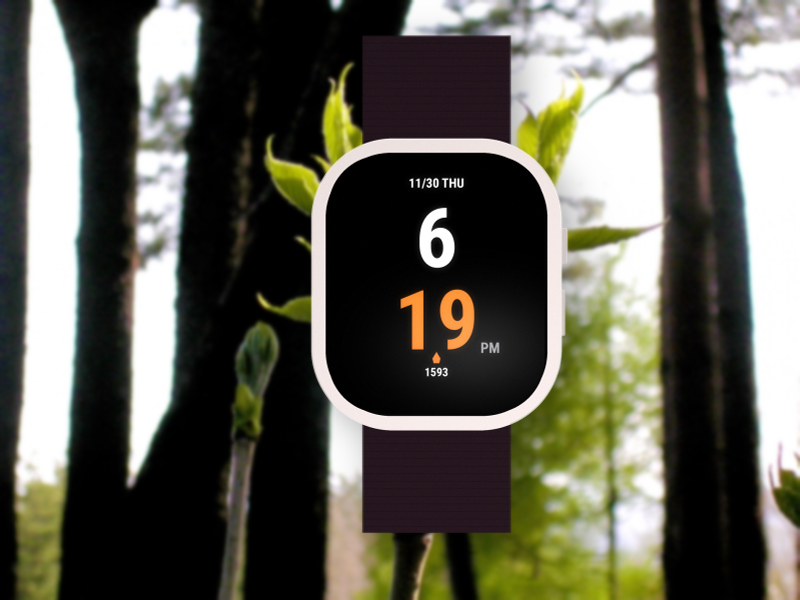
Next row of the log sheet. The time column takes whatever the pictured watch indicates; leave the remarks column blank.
6:19
